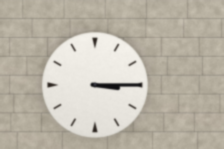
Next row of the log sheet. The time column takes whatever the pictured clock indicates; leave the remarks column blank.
3:15
